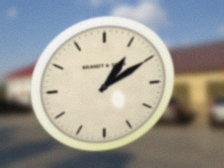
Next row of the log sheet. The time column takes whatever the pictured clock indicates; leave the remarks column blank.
1:10
